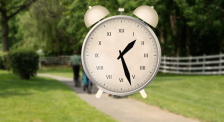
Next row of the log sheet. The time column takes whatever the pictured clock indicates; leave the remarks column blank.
1:27
